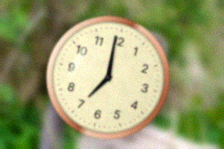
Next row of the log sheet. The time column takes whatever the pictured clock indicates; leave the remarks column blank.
6:59
